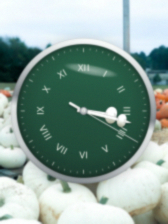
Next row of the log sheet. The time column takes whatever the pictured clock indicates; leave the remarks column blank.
3:17:20
